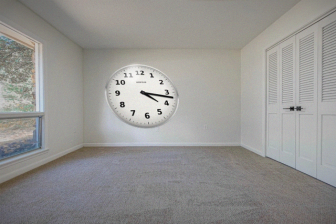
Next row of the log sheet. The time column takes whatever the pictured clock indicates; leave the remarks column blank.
4:17
